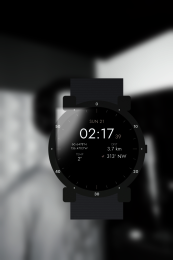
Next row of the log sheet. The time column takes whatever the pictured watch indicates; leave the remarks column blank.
2:17
